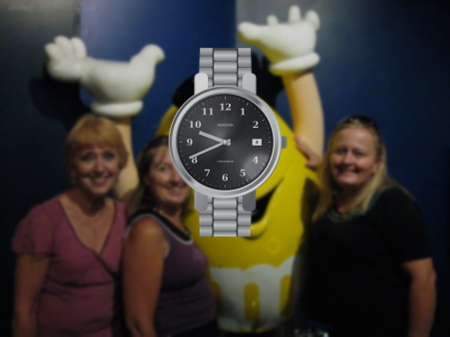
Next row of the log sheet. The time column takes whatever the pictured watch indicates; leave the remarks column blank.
9:41
